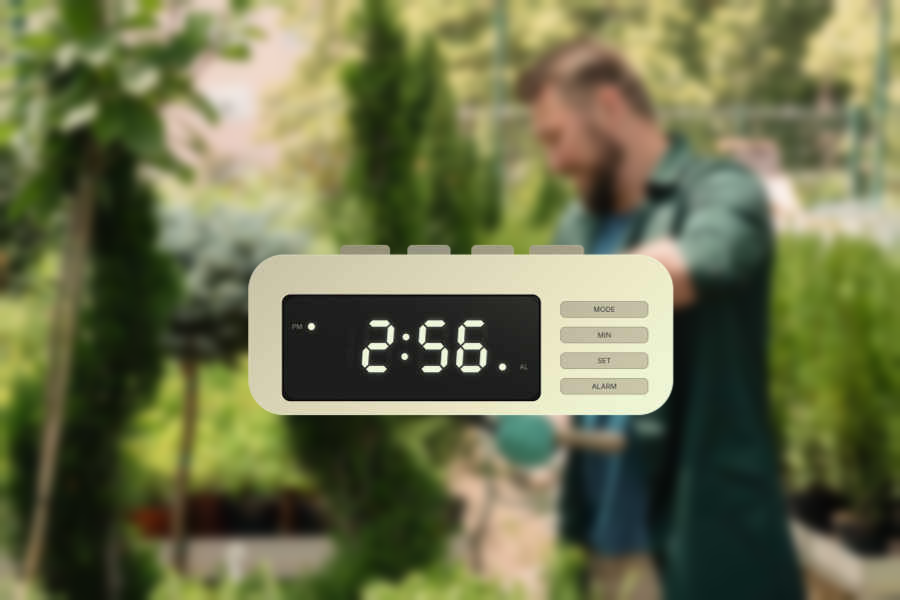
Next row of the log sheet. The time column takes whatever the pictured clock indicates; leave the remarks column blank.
2:56
